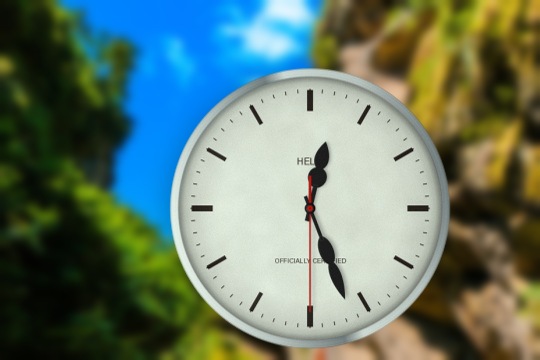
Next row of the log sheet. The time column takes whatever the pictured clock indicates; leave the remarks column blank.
12:26:30
